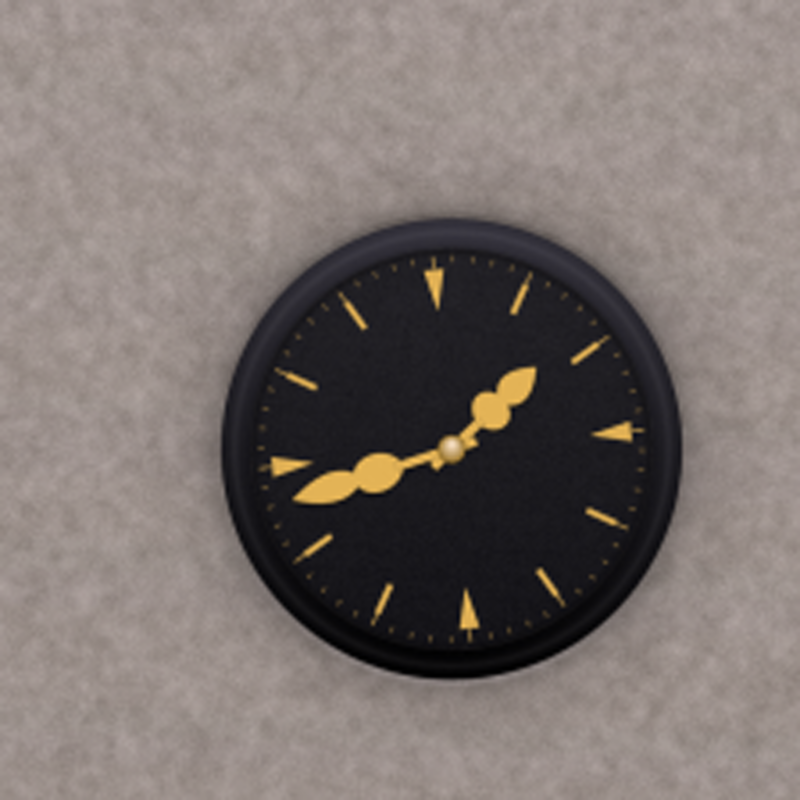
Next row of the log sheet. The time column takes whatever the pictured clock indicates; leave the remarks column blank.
1:43
